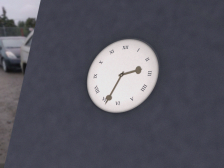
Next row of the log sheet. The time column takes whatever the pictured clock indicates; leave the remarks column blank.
2:34
